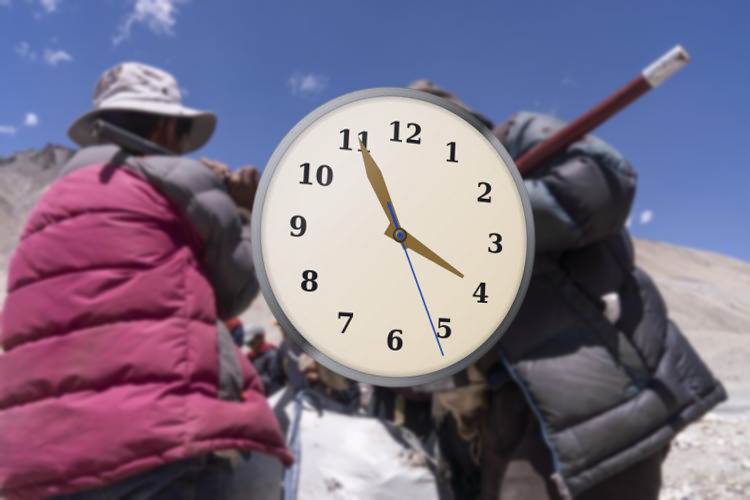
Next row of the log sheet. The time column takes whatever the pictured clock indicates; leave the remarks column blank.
3:55:26
